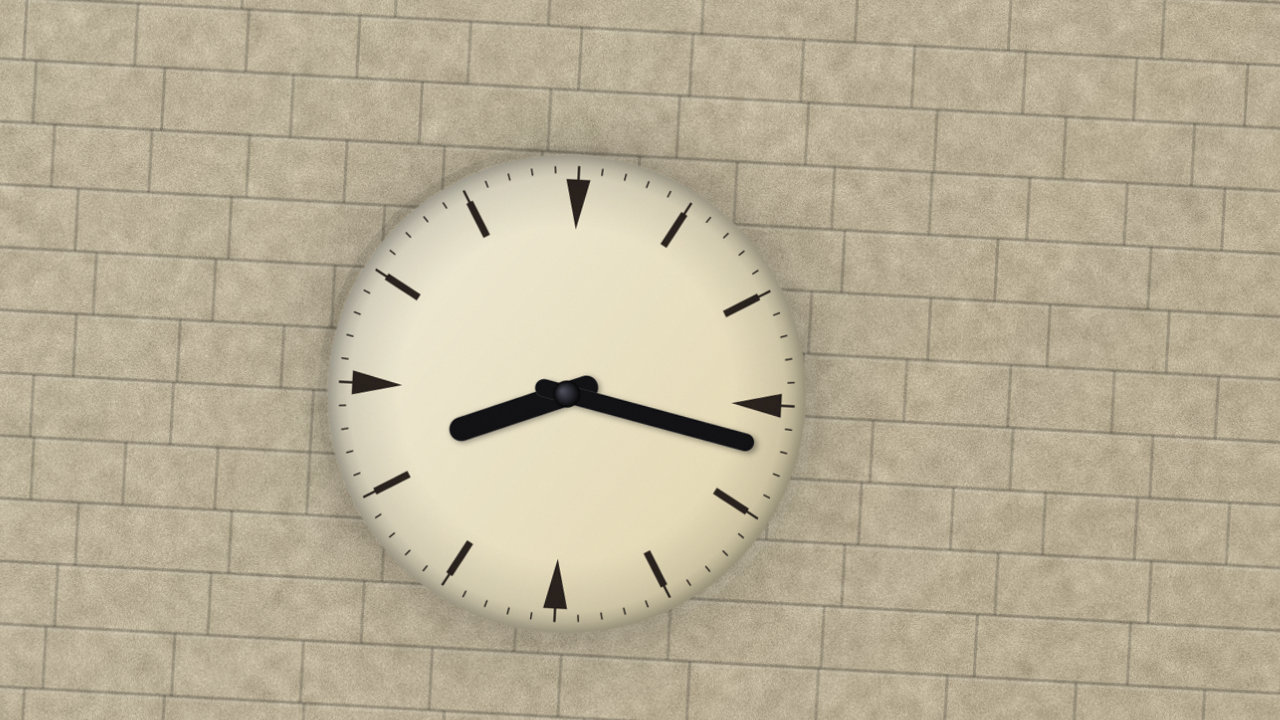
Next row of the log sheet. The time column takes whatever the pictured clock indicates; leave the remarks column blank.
8:17
